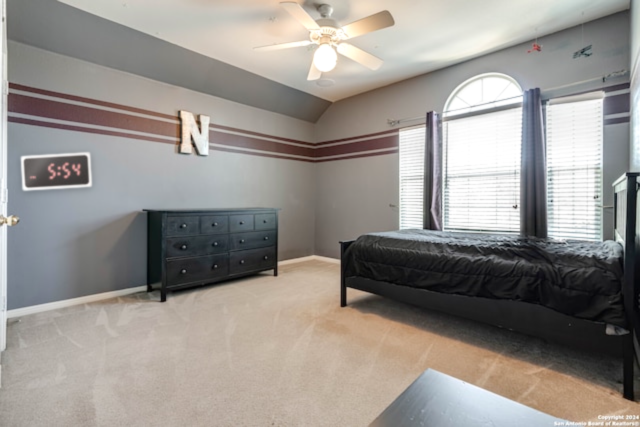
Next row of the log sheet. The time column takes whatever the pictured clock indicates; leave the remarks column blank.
5:54
